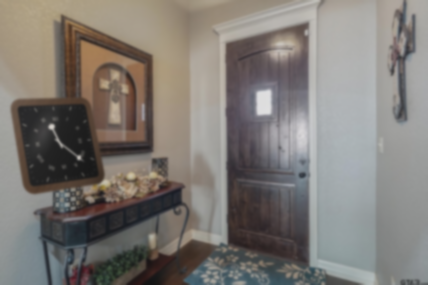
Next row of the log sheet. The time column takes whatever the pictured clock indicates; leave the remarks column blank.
11:22
